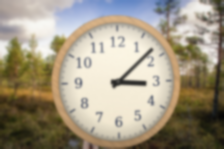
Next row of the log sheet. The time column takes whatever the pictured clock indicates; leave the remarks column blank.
3:08
